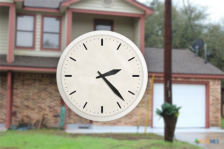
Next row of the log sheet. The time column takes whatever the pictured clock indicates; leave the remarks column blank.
2:23
